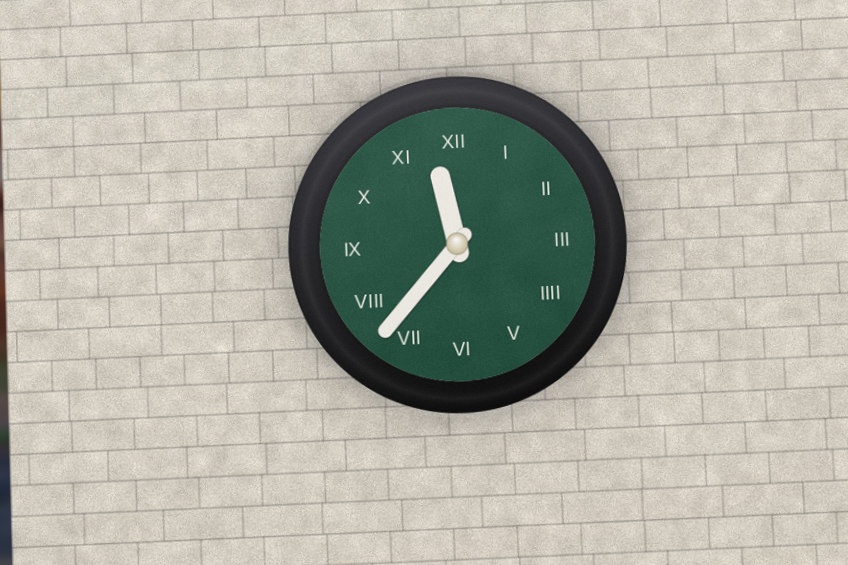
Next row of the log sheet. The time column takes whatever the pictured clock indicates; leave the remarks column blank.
11:37
